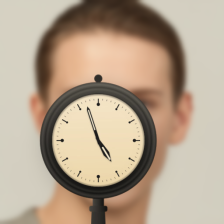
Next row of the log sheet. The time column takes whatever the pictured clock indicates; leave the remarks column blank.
4:57
